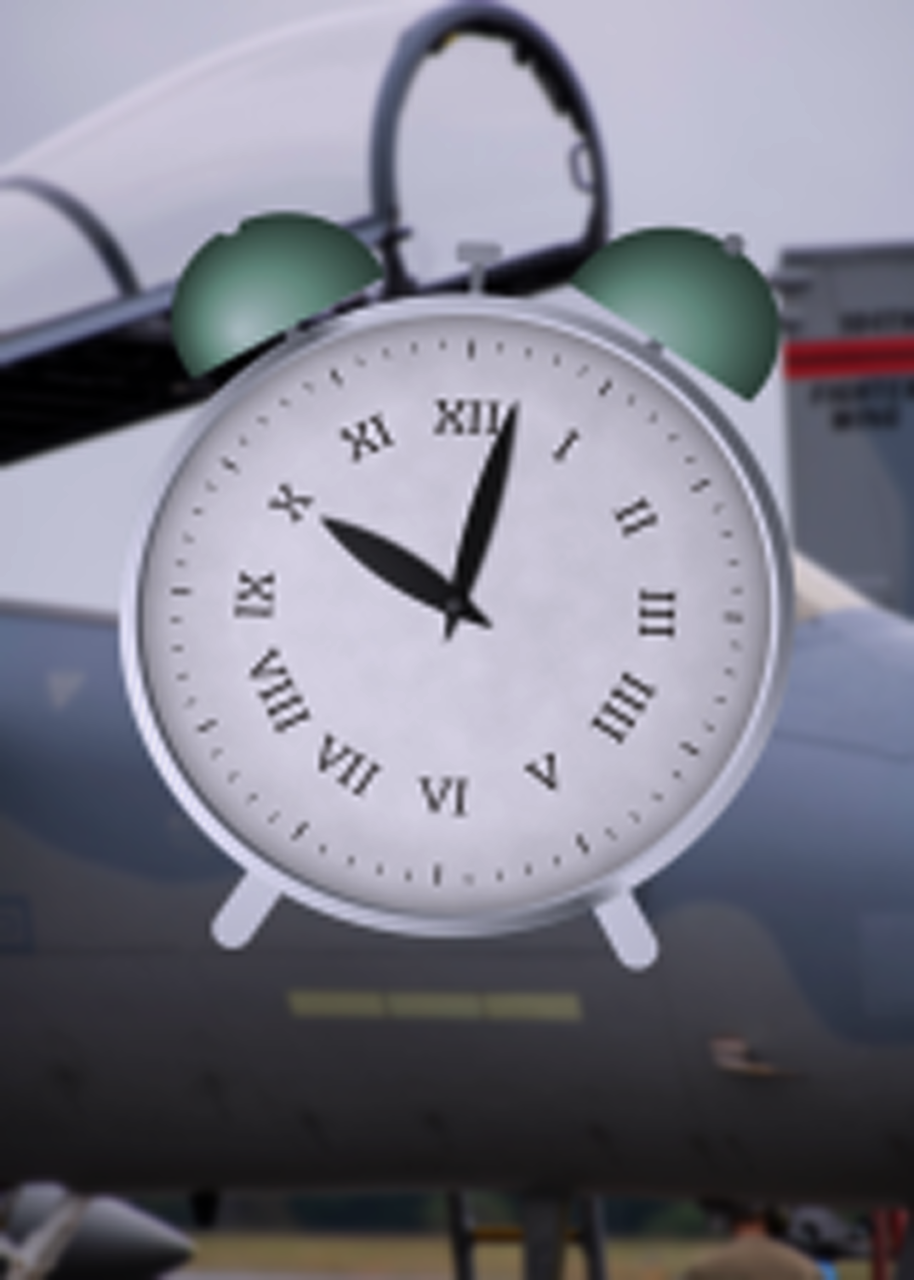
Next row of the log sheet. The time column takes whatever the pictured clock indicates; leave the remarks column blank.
10:02
